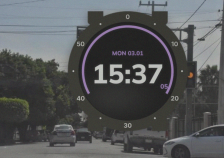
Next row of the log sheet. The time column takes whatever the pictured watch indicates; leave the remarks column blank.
15:37
